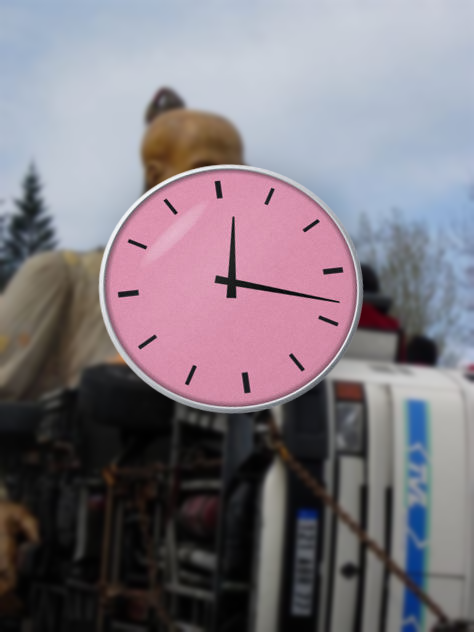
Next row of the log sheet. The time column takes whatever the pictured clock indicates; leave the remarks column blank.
12:18
